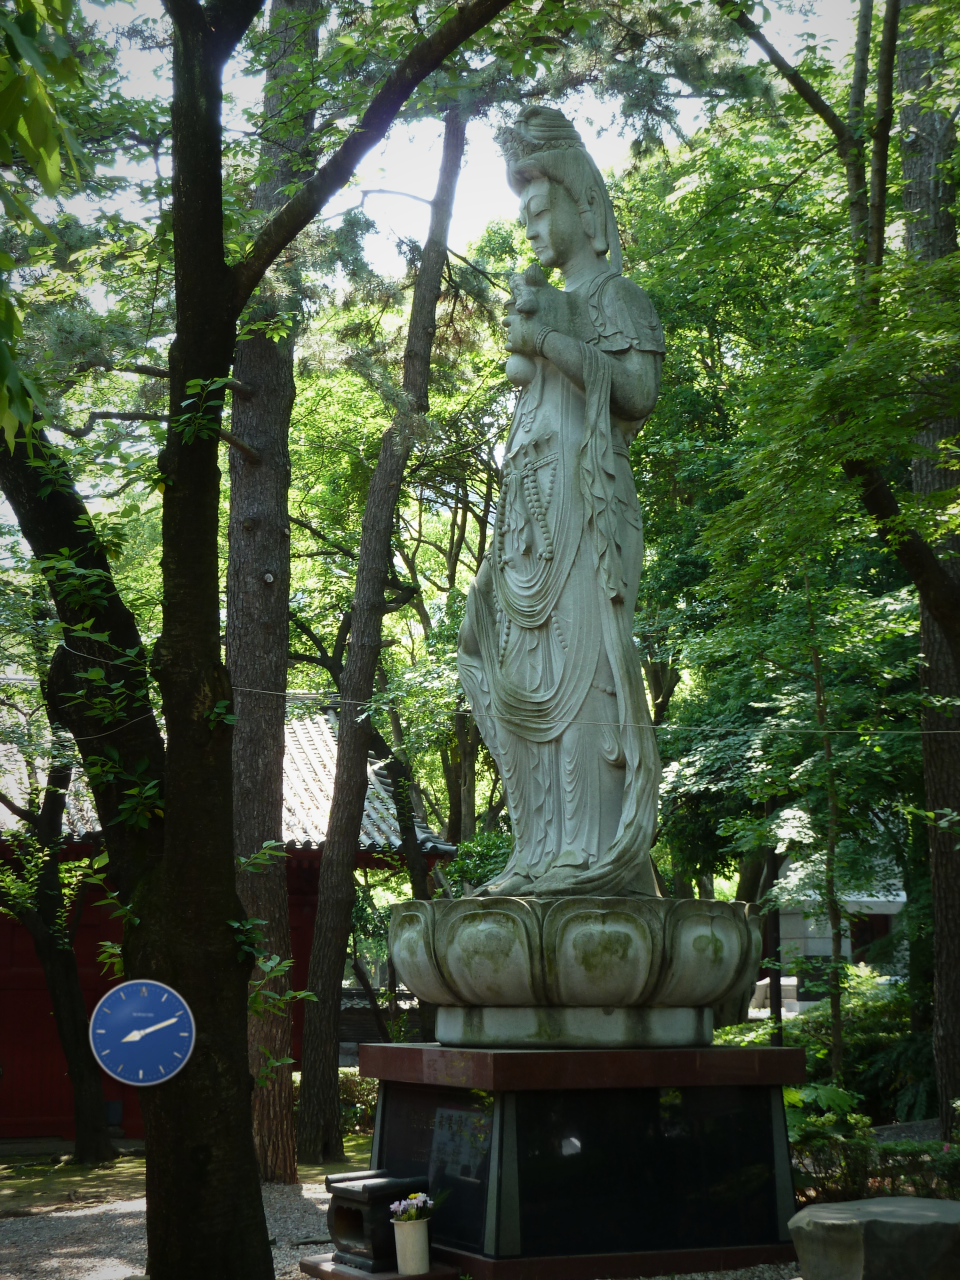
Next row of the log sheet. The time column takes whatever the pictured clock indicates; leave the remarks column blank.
8:11
